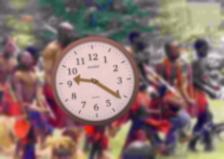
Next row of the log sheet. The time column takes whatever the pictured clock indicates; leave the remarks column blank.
9:21
